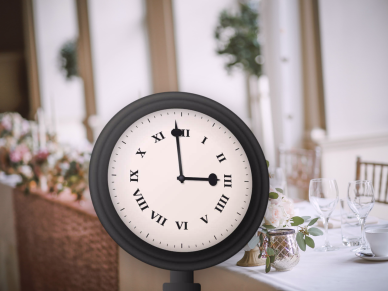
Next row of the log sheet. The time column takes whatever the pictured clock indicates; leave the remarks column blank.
2:59
